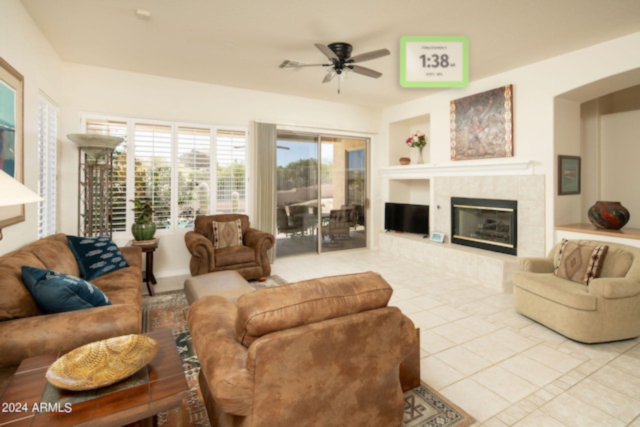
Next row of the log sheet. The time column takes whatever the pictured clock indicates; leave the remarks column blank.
1:38
